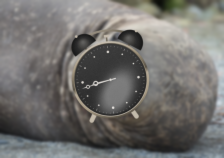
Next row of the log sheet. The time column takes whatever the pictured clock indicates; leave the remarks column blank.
8:43
